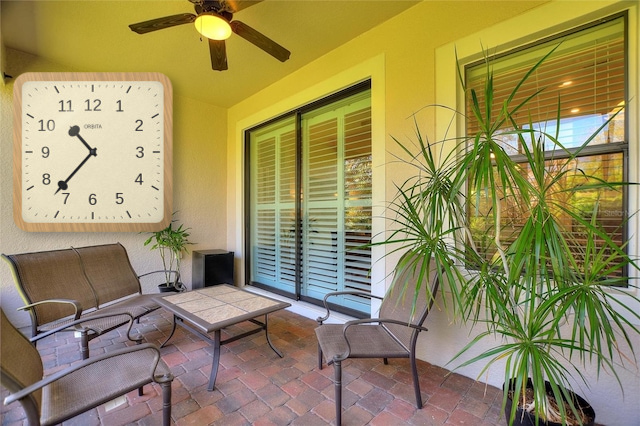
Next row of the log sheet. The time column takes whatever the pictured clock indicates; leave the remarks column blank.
10:37
